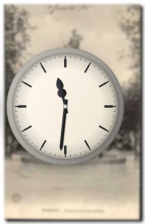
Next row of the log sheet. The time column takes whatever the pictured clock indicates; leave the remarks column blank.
11:31
